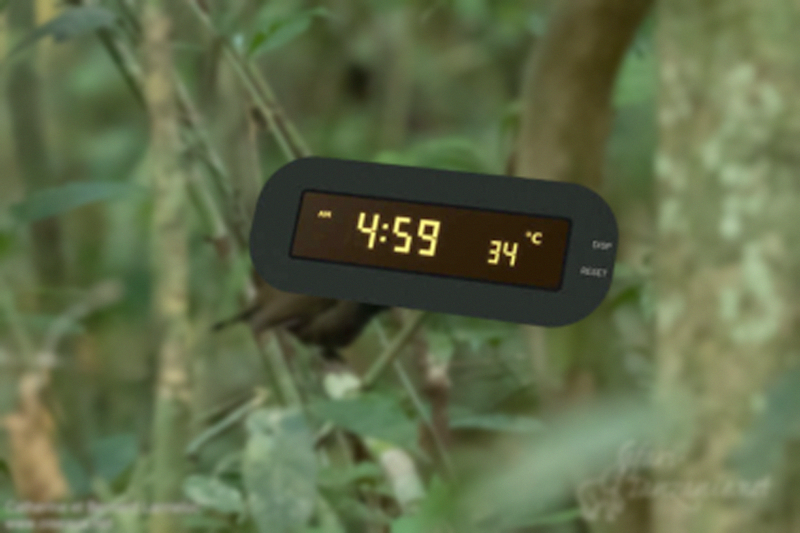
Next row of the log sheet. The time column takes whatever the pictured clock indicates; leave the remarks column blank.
4:59
